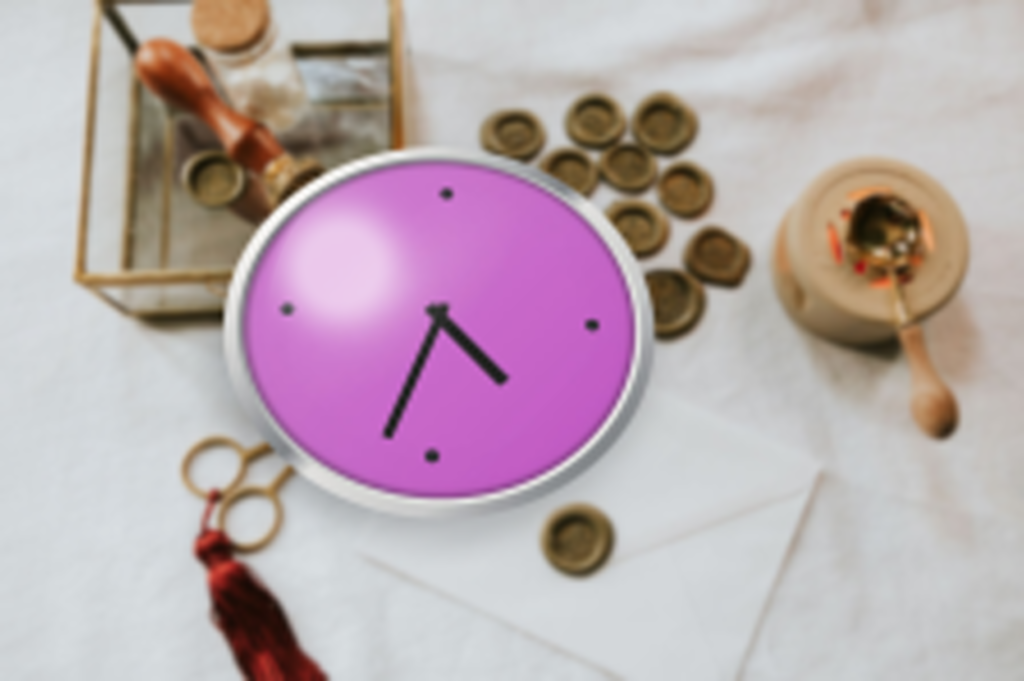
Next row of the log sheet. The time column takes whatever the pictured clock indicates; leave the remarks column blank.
4:33
